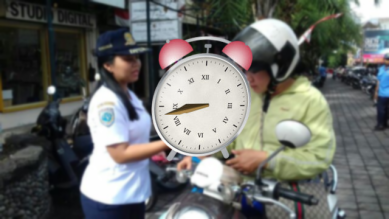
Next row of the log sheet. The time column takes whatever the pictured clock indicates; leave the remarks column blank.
8:43
